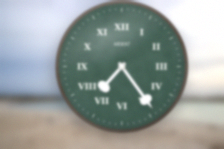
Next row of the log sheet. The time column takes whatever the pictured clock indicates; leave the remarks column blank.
7:24
